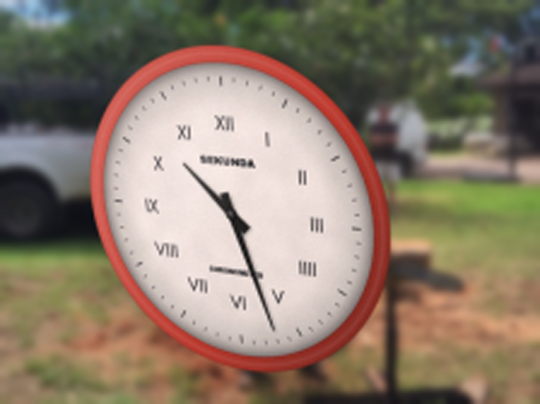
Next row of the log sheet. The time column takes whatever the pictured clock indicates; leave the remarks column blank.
10:27
